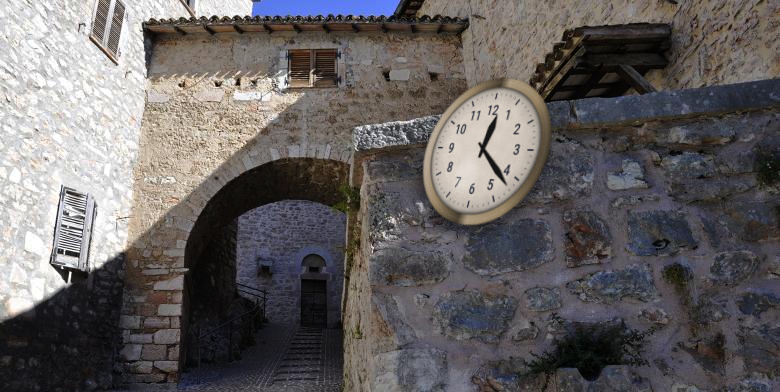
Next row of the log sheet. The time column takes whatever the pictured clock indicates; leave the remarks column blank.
12:22
